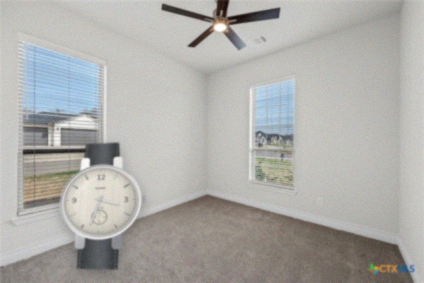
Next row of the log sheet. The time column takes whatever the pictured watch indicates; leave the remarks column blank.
3:33
